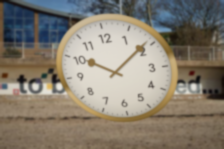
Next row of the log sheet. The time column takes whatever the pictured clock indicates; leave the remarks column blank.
10:09
